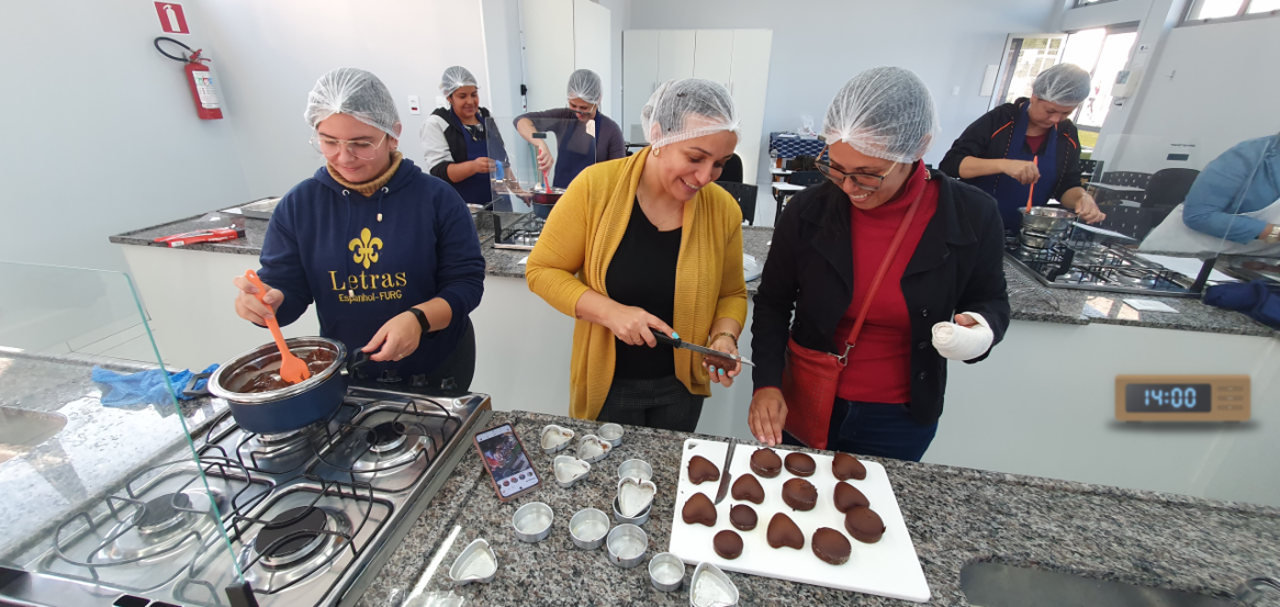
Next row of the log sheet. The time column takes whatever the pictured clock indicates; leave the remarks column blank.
14:00
